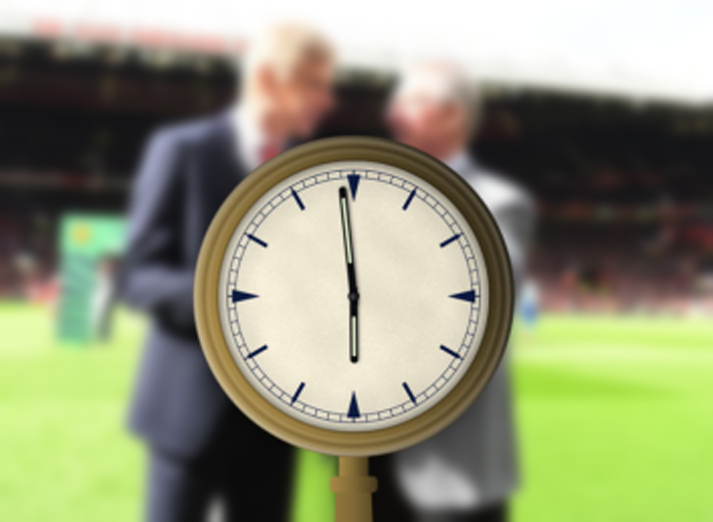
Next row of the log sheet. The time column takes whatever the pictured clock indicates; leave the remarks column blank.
5:59
